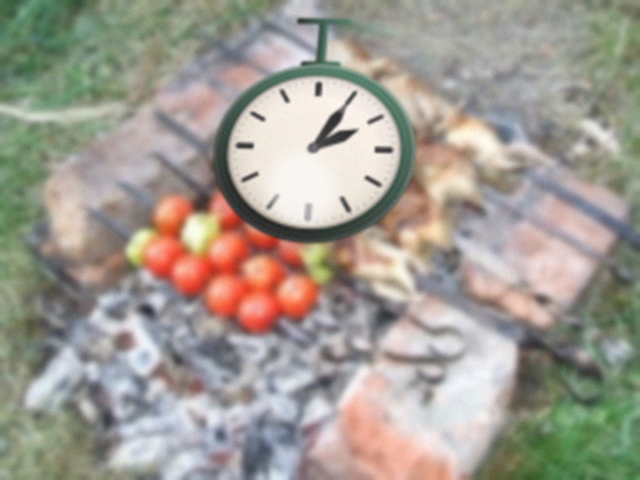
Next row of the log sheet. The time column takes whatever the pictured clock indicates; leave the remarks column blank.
2:05
